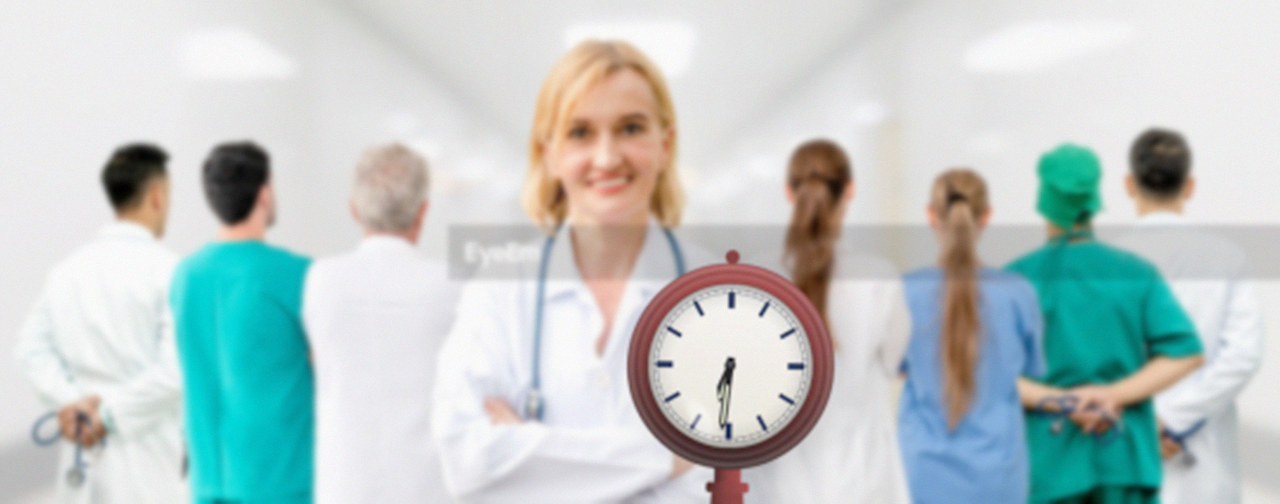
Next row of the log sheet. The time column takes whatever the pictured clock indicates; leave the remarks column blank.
6:31
